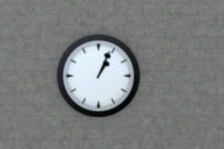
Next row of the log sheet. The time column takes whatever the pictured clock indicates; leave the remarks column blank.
1:04
